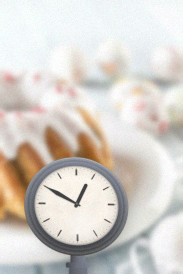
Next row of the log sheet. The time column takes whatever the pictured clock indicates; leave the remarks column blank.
12:50
